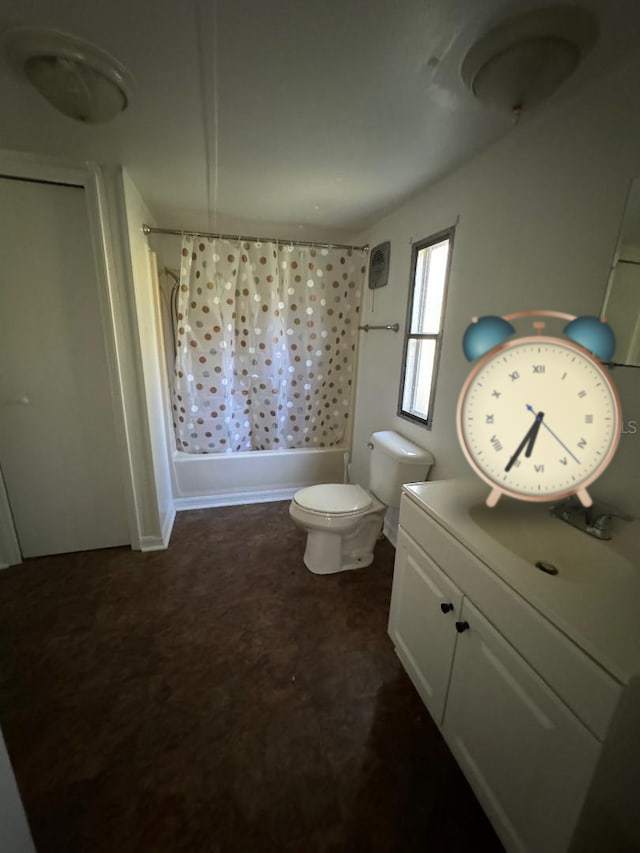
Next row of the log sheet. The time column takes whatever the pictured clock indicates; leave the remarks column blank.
6:35:23
